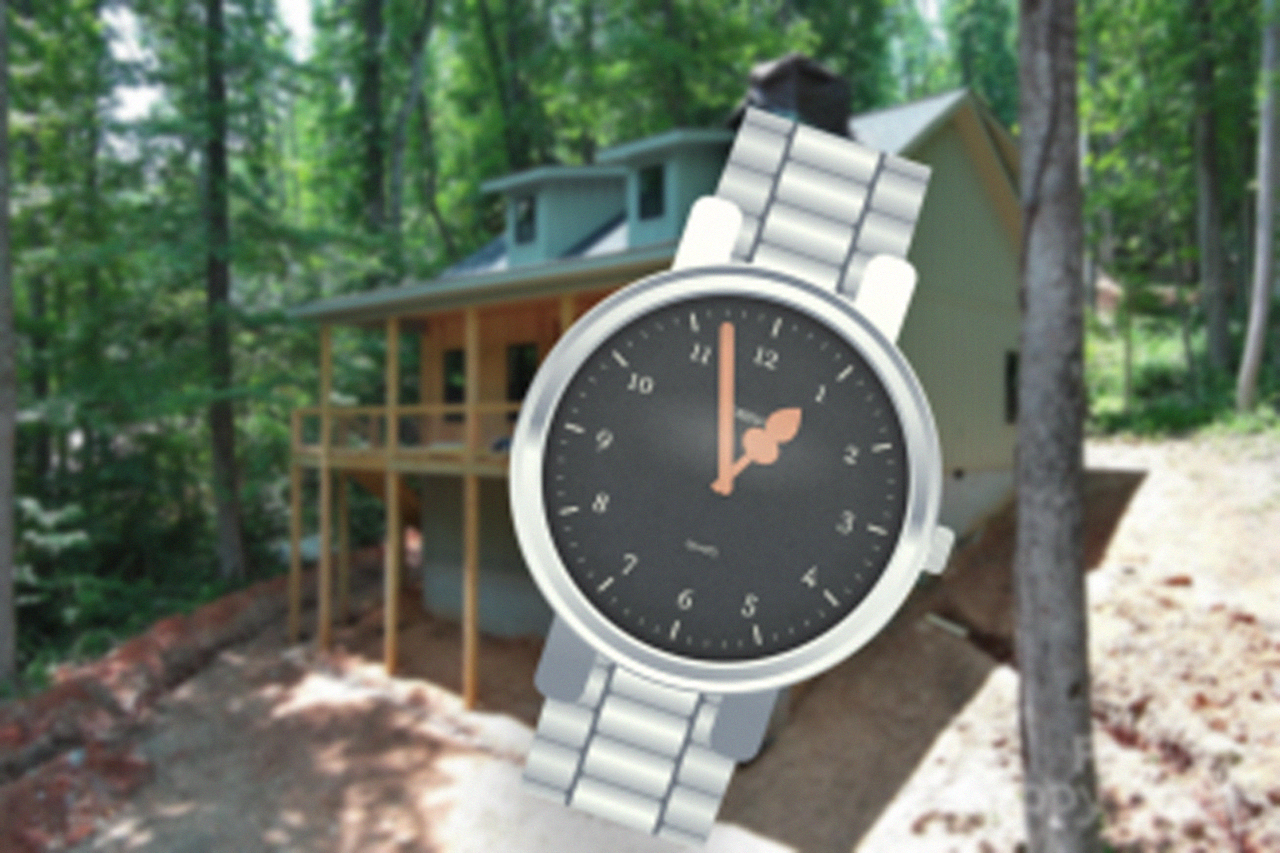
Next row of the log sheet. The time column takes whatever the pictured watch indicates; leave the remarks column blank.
12:57
